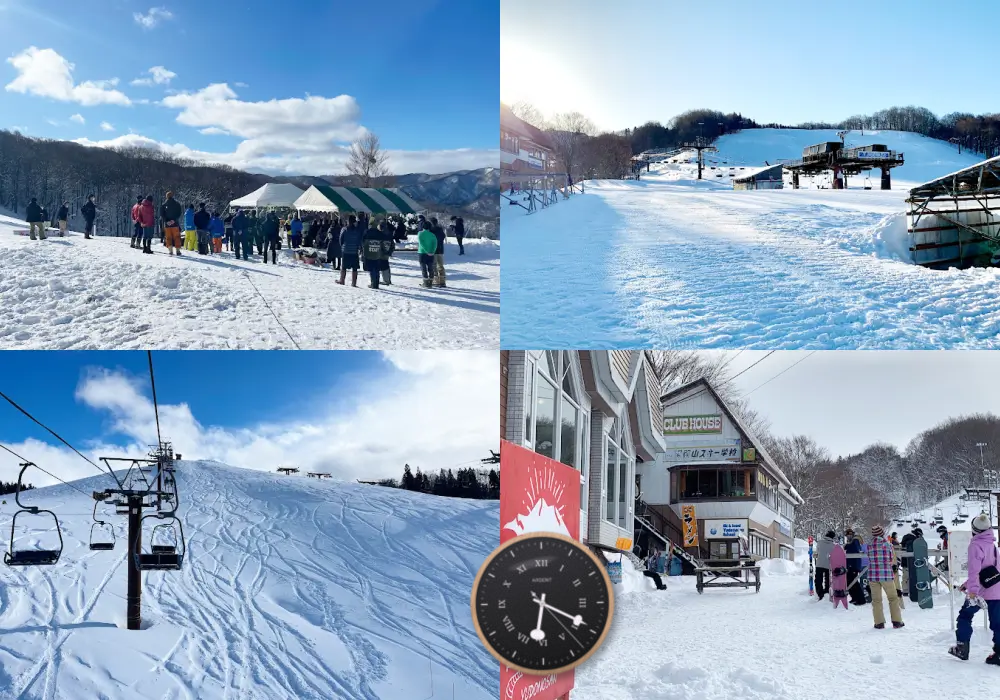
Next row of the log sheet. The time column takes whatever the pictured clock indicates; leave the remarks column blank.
6:19:23
